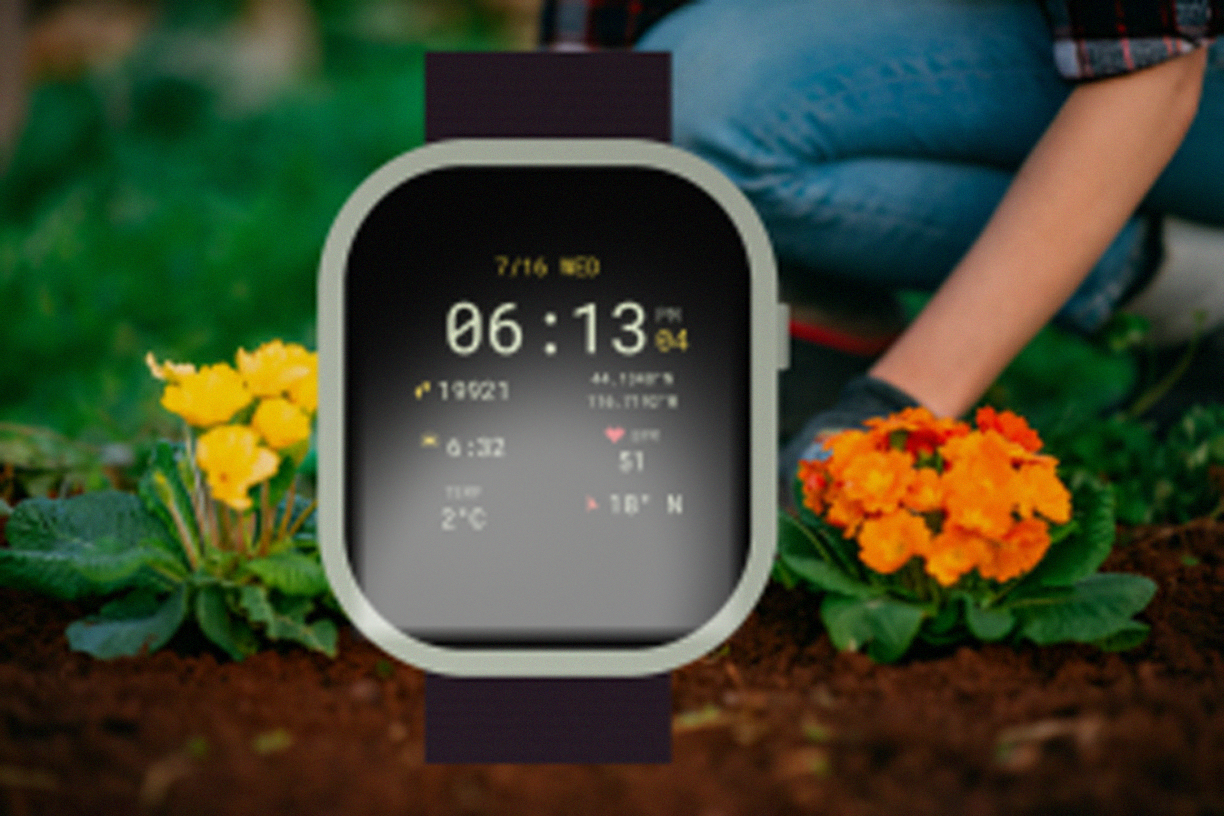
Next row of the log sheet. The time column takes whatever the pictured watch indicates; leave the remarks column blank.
6:13
